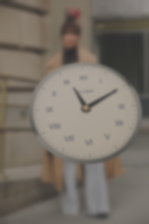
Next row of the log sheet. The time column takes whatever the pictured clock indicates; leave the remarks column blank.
11:10
